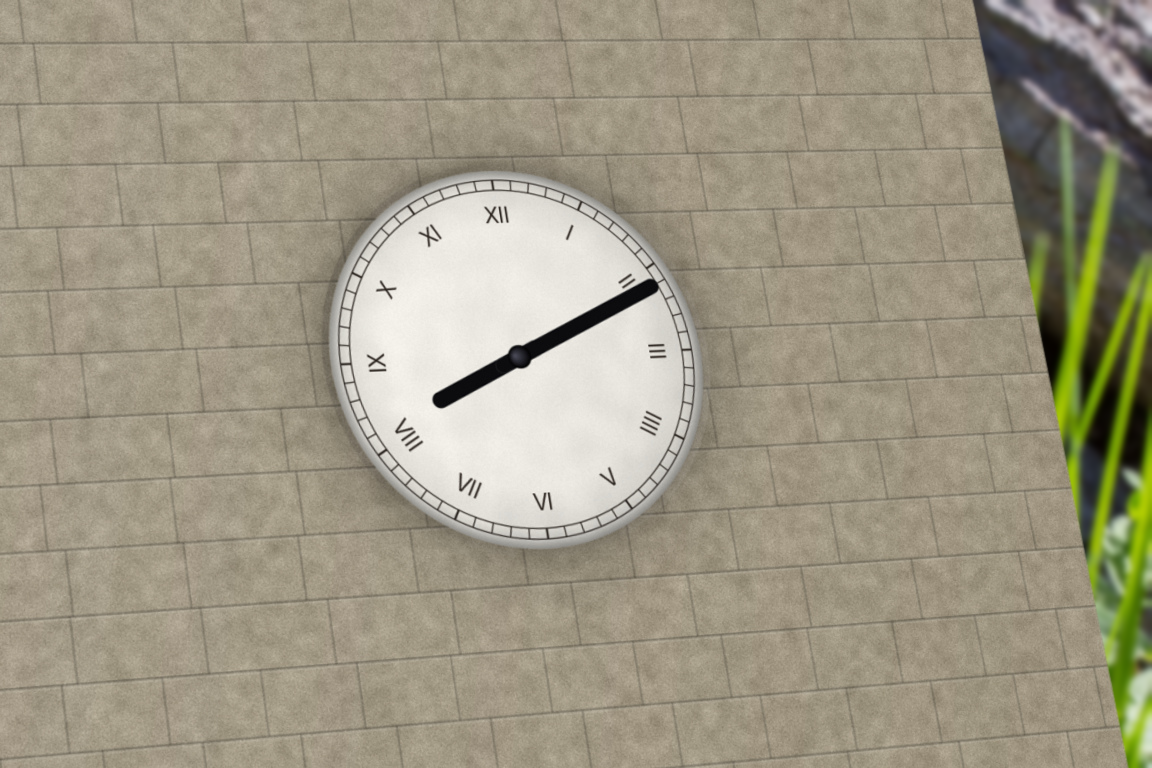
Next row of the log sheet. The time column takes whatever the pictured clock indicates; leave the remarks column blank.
8:11
